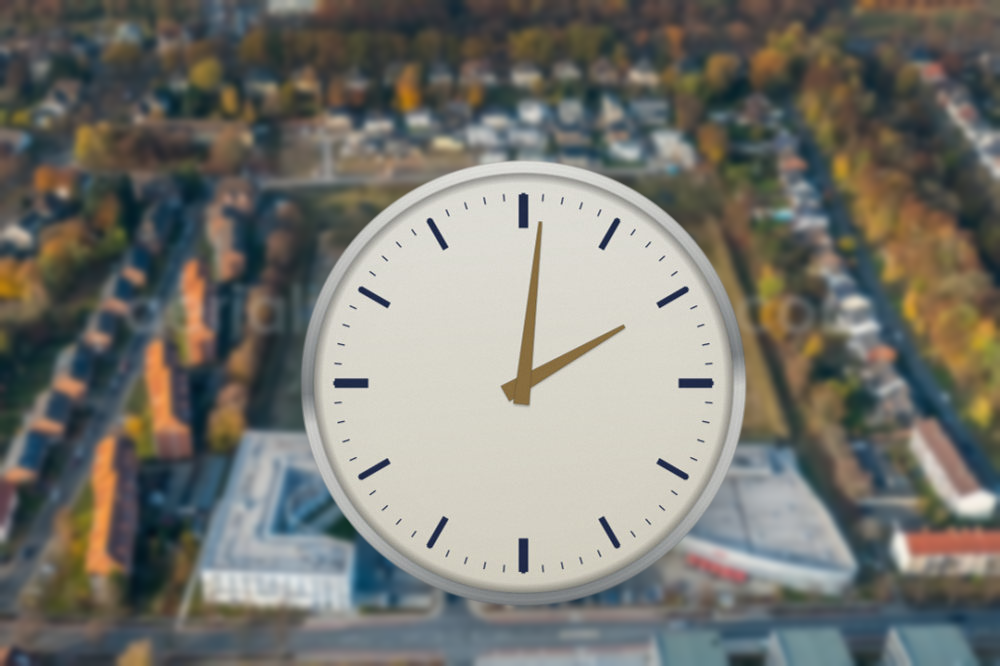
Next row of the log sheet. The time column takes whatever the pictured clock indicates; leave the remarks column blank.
2:01
